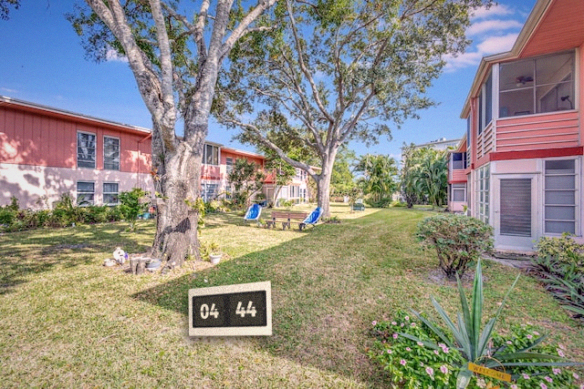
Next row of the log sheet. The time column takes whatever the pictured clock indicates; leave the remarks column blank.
4:44
